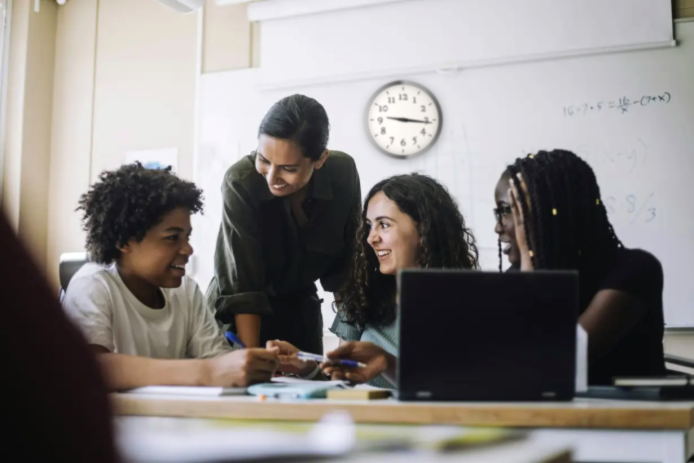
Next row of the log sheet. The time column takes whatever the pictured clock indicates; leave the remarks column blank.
9:16
